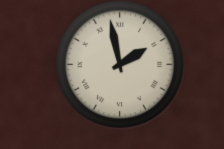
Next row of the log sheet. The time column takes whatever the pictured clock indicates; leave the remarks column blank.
1:58
